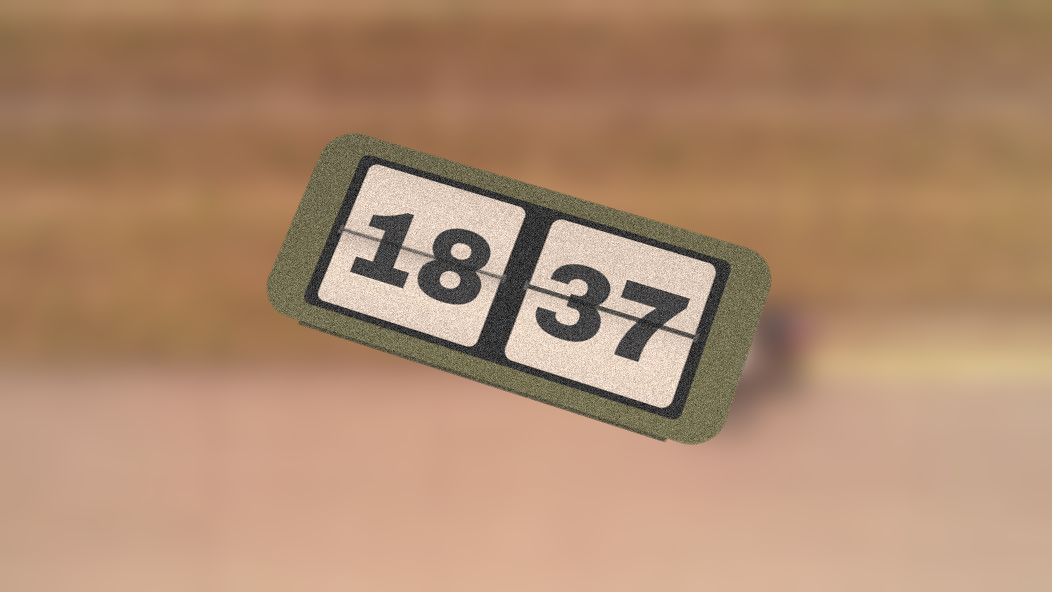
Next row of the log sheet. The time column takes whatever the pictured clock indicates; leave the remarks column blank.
18:37
